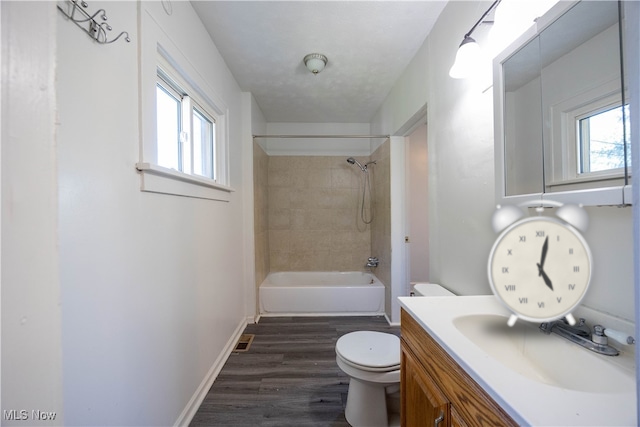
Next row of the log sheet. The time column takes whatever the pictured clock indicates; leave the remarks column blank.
5:02
